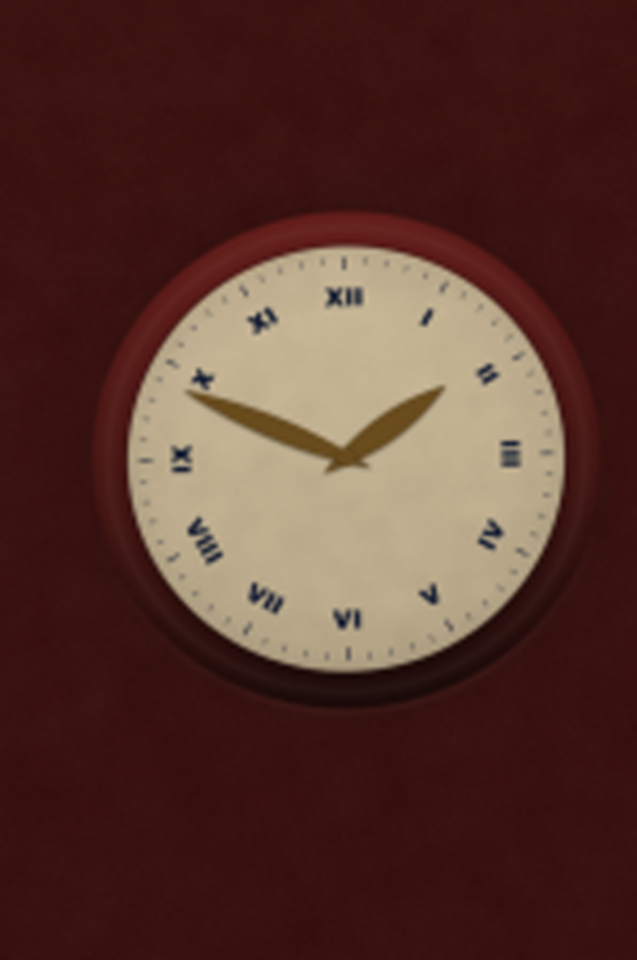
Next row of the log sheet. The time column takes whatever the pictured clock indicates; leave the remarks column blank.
1:49
